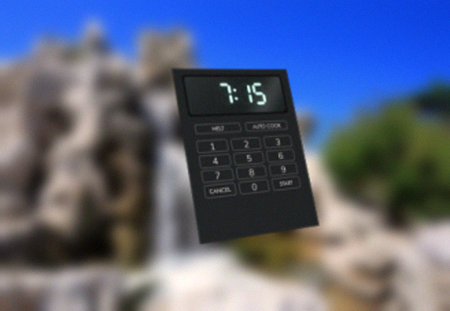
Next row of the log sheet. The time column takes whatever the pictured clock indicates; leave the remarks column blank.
7:15
